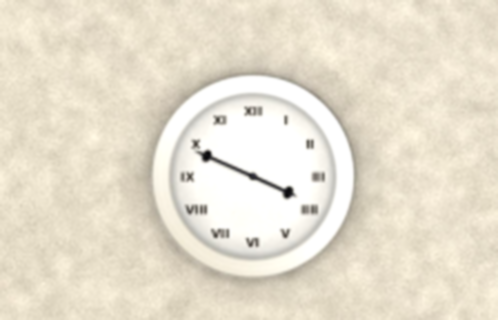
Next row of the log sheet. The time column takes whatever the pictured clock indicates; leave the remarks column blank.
3:49
